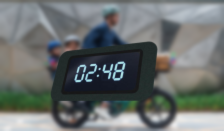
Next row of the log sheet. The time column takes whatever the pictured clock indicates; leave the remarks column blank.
2:48
